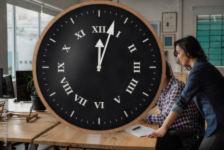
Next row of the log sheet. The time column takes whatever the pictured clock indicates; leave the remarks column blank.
12:03
